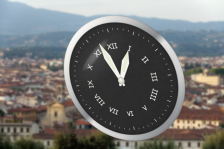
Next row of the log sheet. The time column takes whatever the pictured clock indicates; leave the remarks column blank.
12:57
